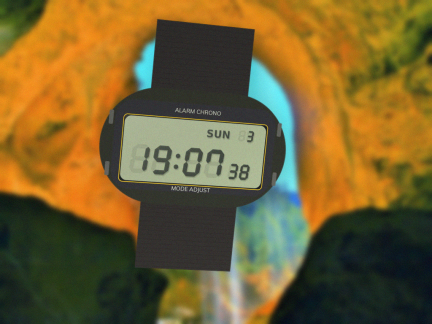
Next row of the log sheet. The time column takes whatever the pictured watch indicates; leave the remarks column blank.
19:07:38
